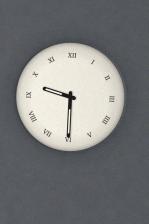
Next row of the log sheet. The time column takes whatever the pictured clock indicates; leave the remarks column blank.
9:30
